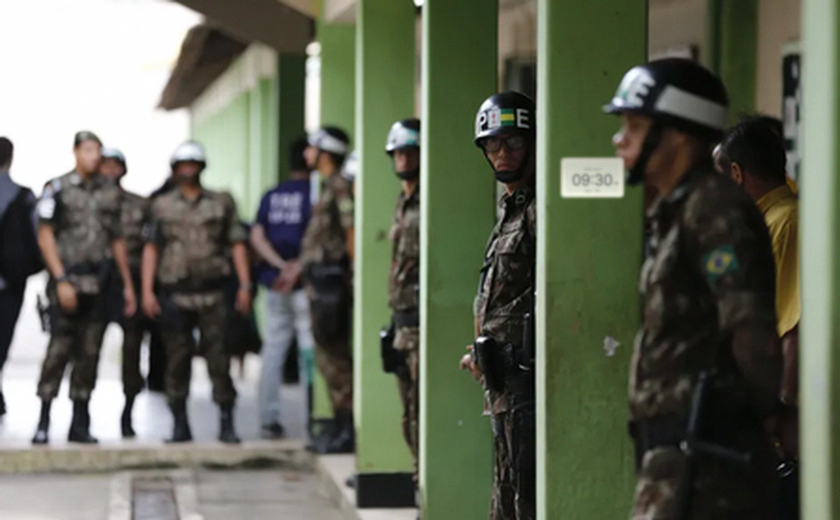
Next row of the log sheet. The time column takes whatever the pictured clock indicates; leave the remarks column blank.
9:30
